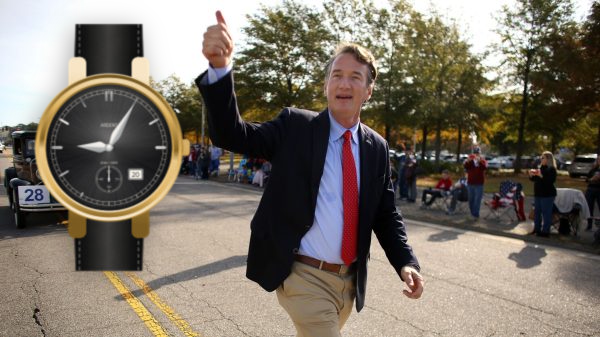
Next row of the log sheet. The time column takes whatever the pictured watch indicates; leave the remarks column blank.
9:05
